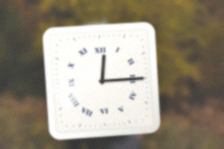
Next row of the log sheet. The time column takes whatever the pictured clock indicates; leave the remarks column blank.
12:15
